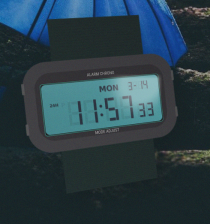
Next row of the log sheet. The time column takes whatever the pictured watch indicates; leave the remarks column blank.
11:57:33
